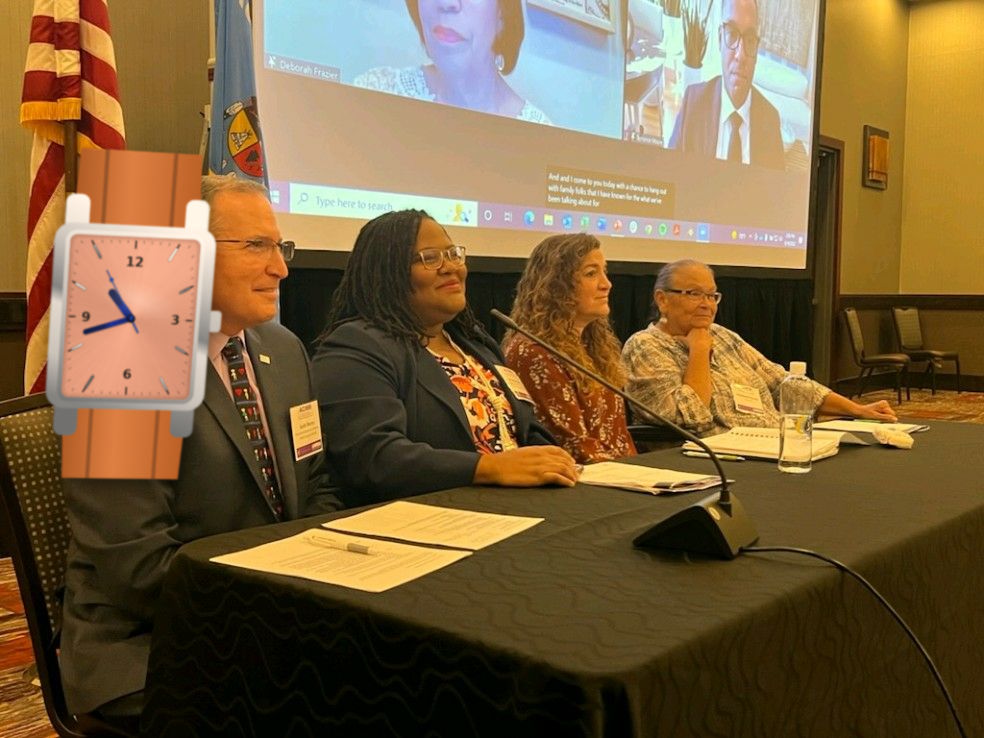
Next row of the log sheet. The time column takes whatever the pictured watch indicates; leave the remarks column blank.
10:41:55
